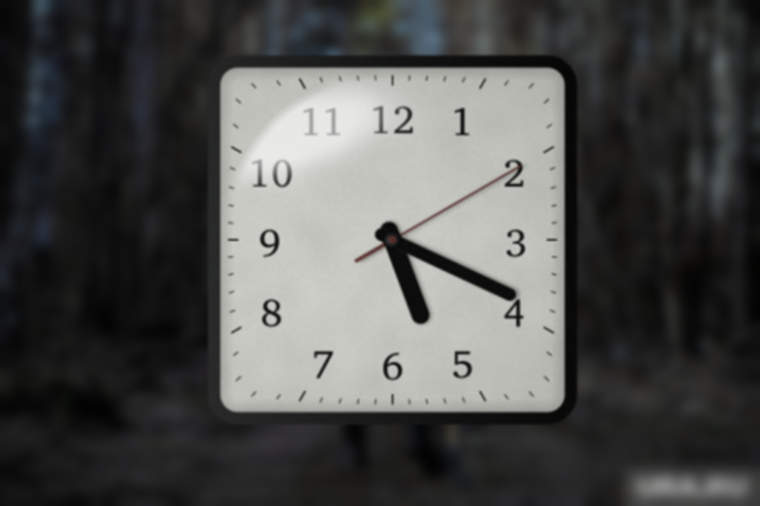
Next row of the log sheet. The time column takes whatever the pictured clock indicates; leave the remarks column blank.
5:19:10
